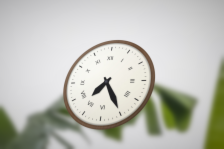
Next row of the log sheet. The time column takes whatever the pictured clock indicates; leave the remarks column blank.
7:25
